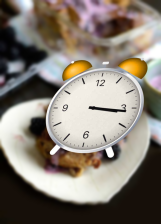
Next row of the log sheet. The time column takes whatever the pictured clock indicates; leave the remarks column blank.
3:16
